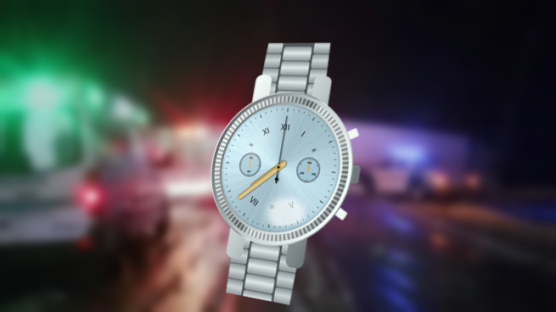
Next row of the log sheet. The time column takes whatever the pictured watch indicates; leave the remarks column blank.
7:38
